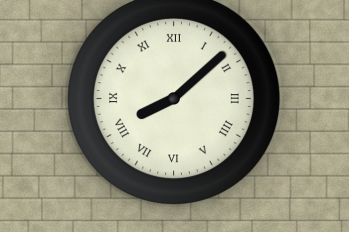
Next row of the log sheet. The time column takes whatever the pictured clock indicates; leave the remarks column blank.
8:08
